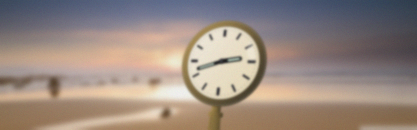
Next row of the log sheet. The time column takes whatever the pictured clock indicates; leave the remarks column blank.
2:42
